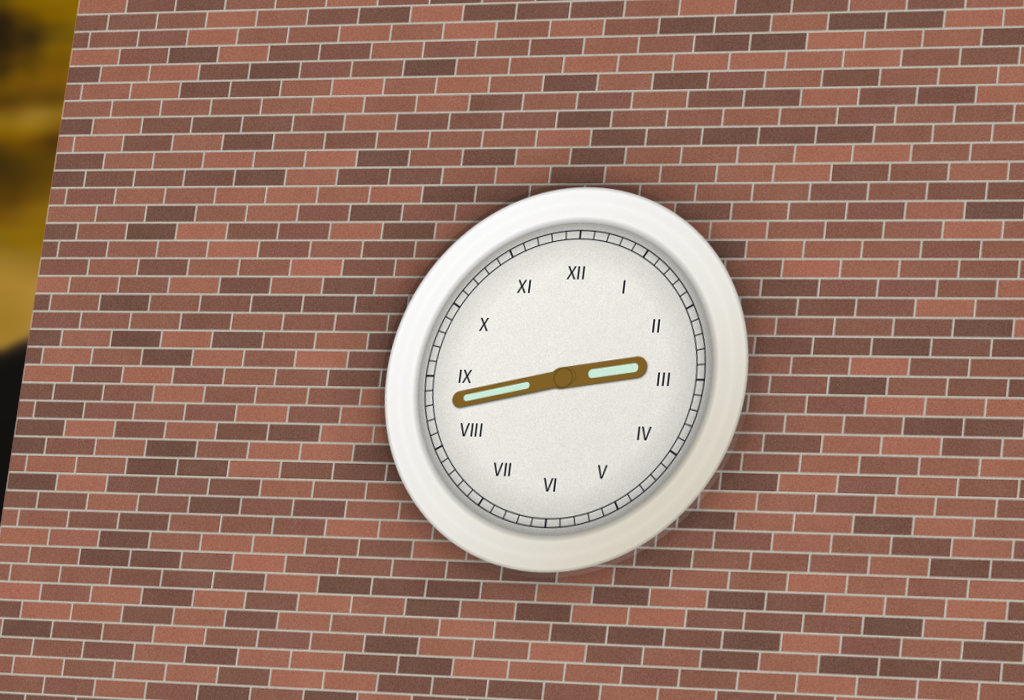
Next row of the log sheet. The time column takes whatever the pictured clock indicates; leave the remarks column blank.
2:43
